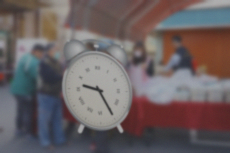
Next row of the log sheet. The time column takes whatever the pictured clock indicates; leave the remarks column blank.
9:25
